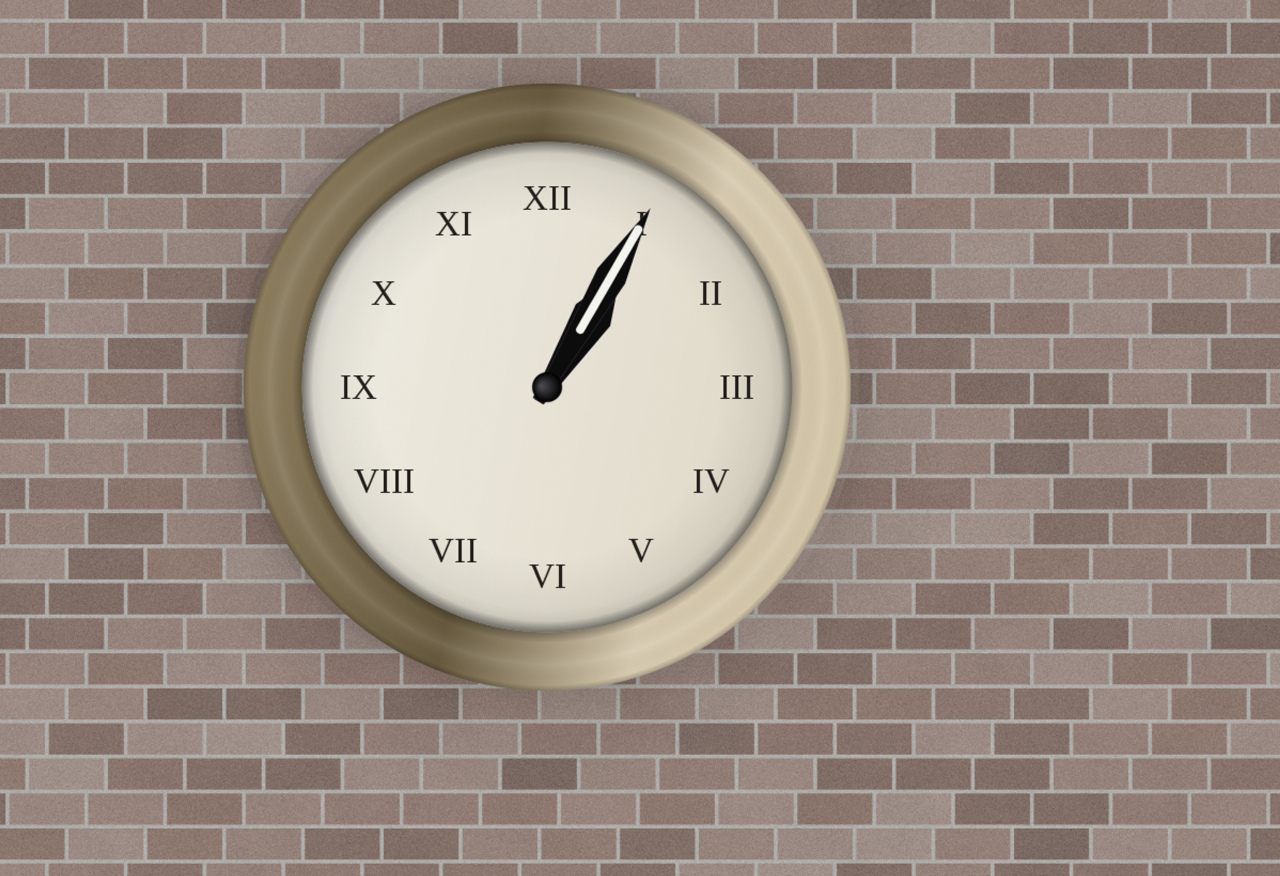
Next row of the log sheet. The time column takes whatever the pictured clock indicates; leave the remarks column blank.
1:05
